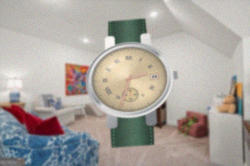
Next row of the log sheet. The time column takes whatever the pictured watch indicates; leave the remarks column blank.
2:33
